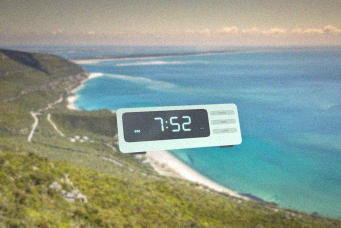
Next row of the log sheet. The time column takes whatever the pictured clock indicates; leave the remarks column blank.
7:52
